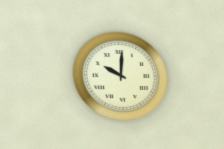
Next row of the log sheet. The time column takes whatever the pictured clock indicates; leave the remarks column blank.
10:01
